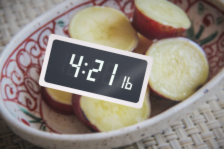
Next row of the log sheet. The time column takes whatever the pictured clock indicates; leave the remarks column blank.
4:21:16
